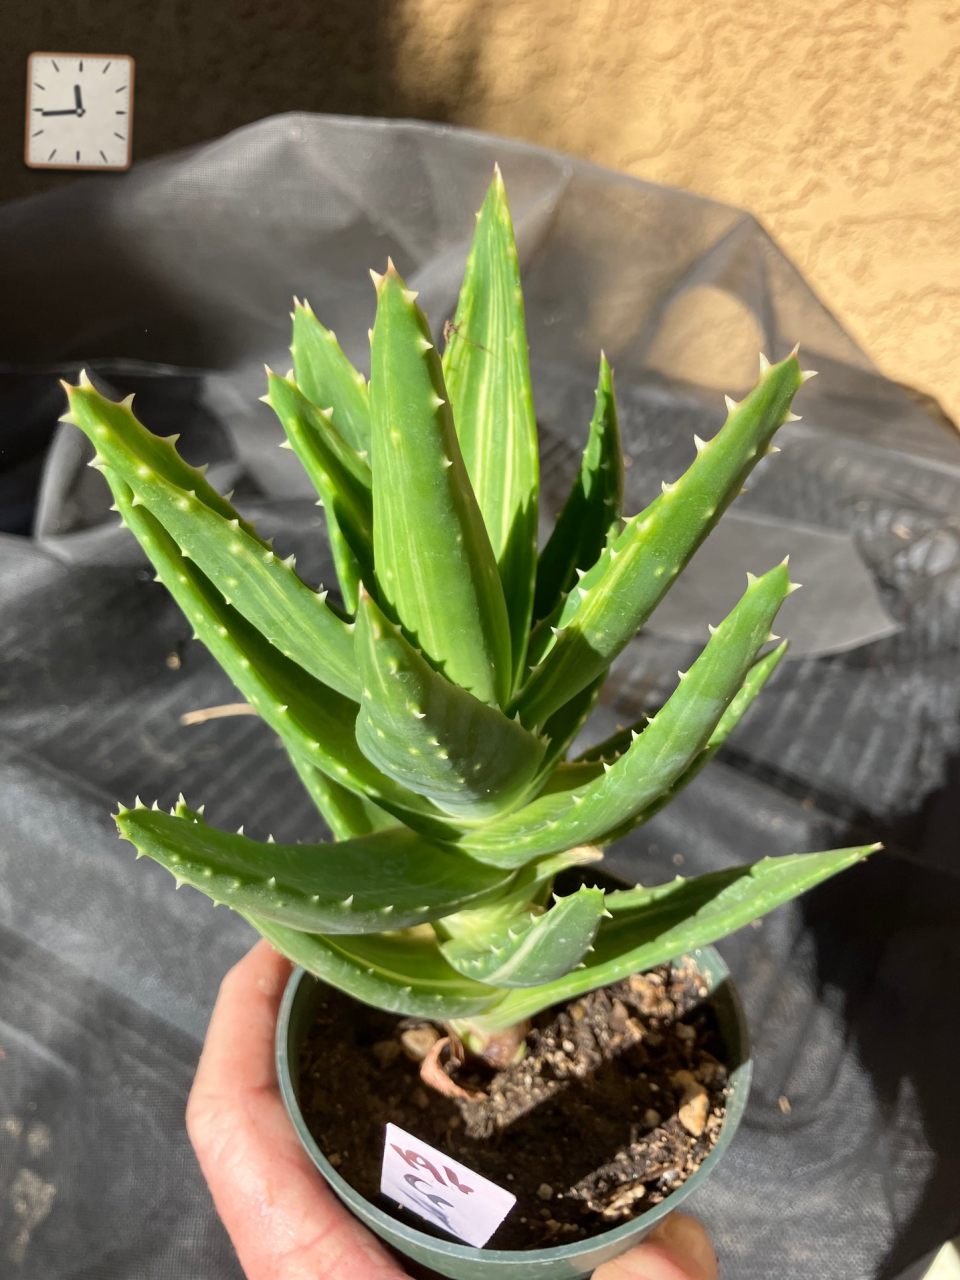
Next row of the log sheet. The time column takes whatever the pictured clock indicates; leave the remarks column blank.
11:44
